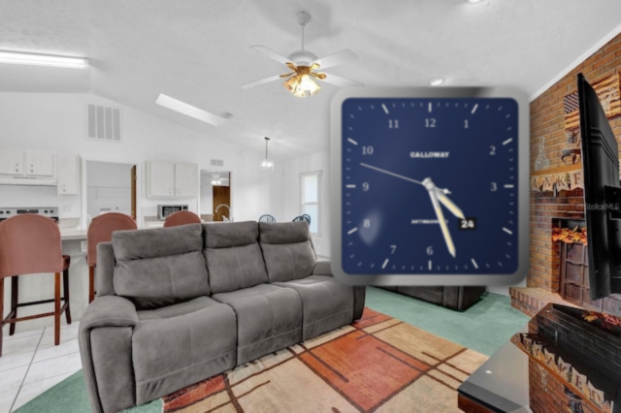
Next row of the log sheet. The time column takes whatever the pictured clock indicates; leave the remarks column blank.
4:26:48
